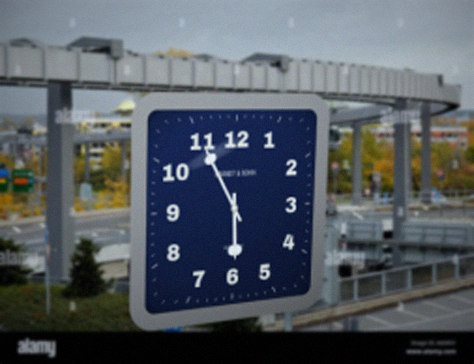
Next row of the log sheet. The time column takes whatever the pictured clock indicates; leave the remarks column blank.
5:55
